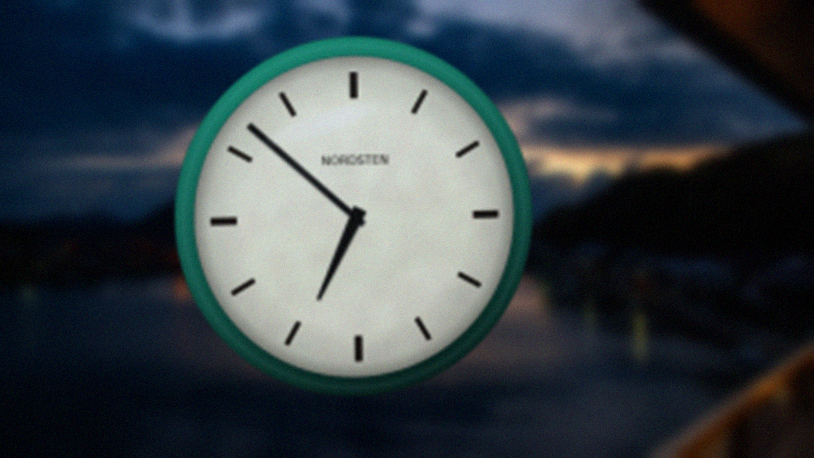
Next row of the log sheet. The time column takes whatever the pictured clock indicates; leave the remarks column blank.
6:52
